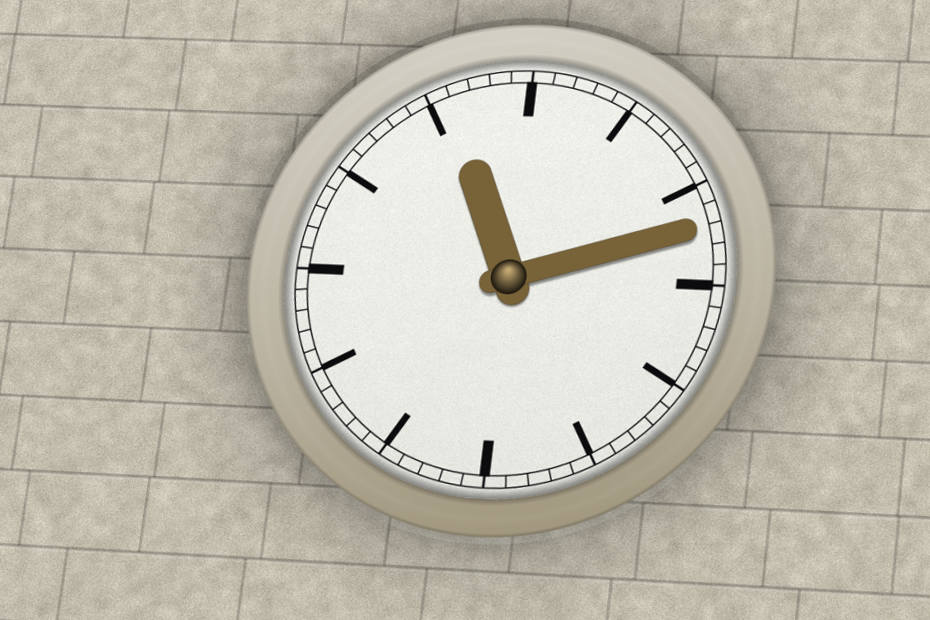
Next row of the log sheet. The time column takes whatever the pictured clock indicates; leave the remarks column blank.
11:12
